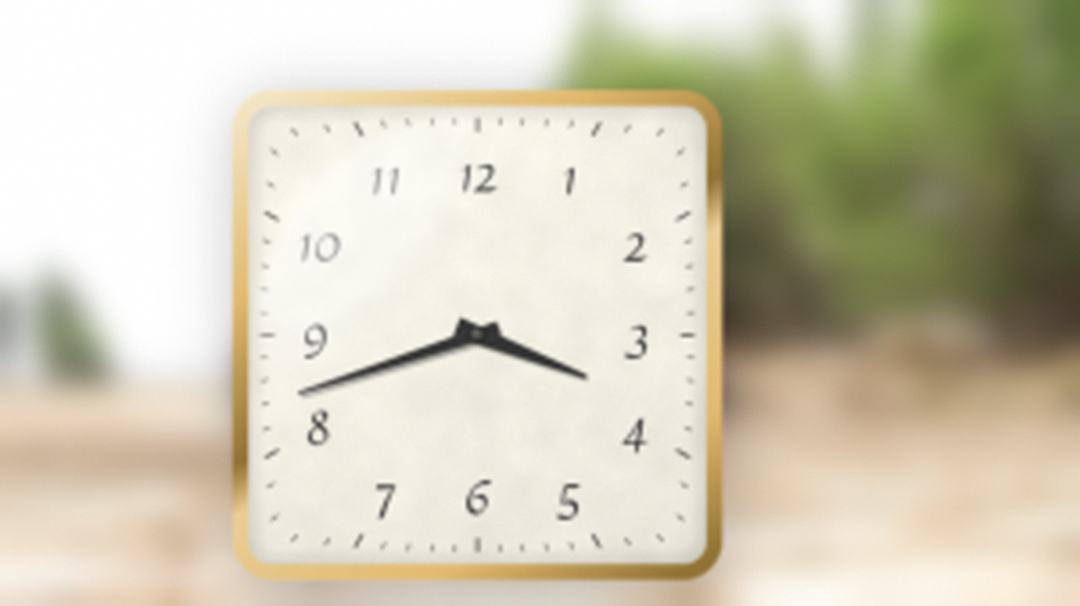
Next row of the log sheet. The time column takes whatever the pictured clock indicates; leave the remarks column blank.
3:42
